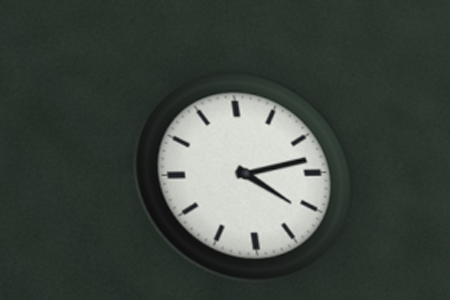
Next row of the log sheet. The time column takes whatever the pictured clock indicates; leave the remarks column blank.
4:13
